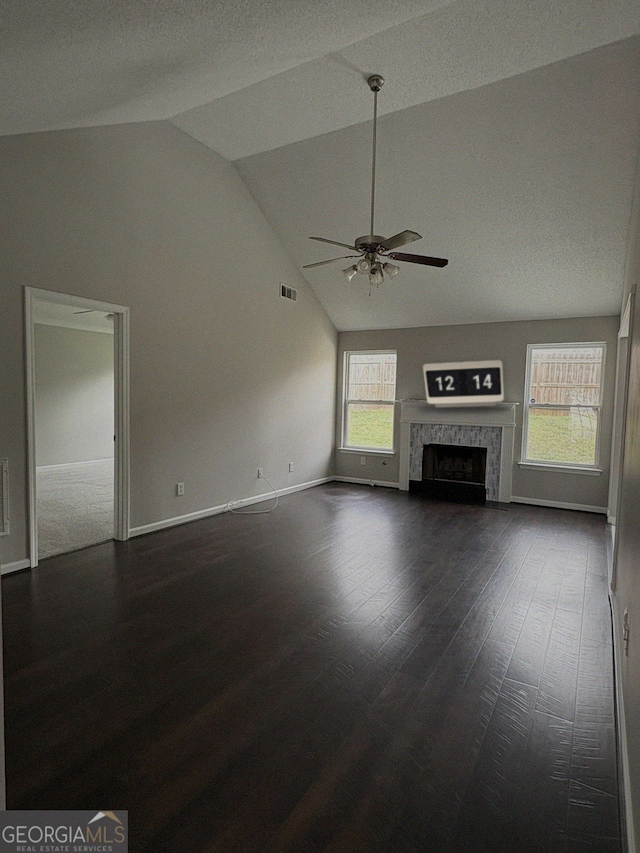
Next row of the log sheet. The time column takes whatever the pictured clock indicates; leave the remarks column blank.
12:14
